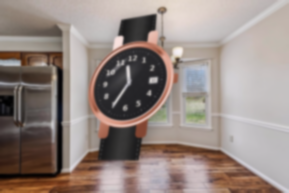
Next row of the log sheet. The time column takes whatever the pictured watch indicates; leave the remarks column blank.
11:35
